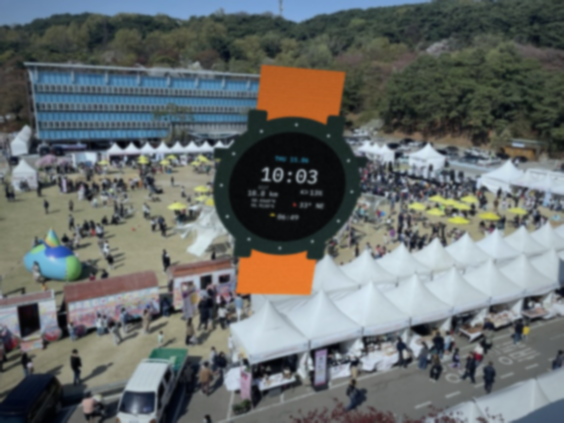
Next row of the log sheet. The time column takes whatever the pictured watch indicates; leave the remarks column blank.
10:03
